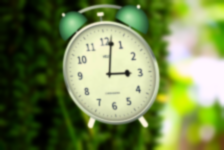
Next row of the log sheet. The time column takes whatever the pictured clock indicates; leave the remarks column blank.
3:02
